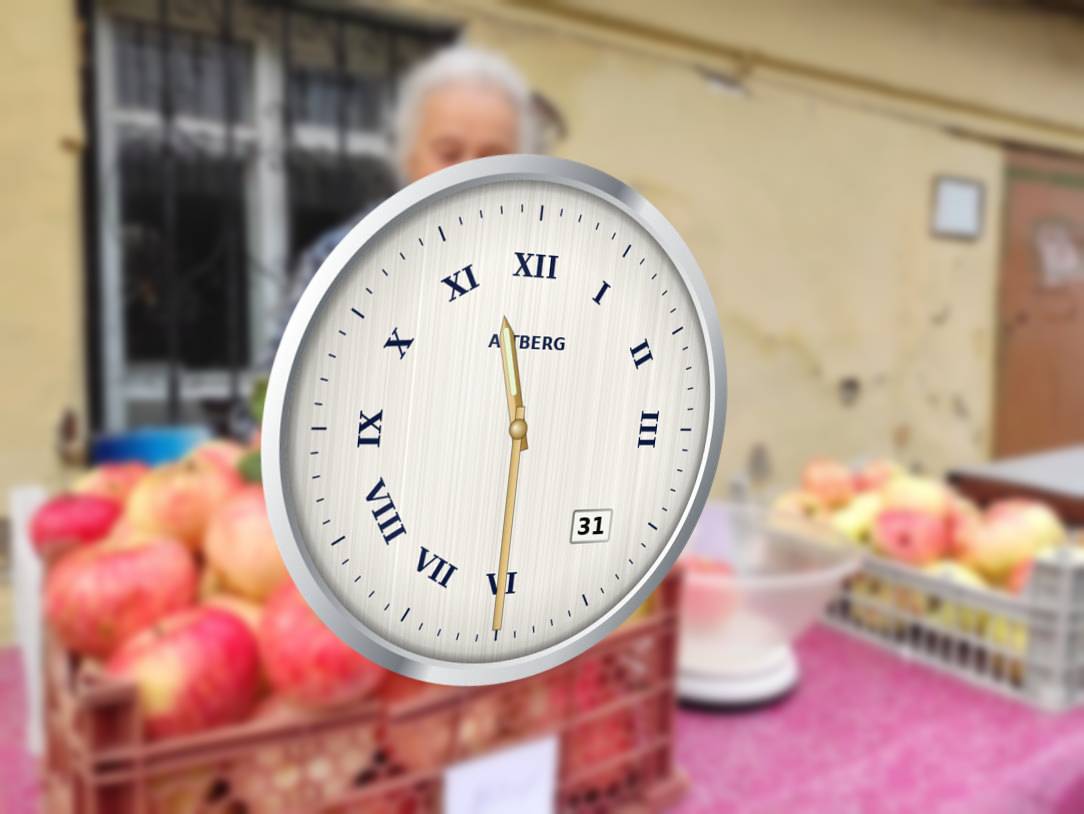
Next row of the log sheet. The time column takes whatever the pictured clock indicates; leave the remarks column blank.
11:30
